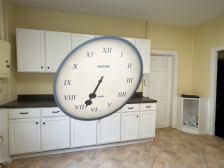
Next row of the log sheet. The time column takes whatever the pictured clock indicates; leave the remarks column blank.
6:33
